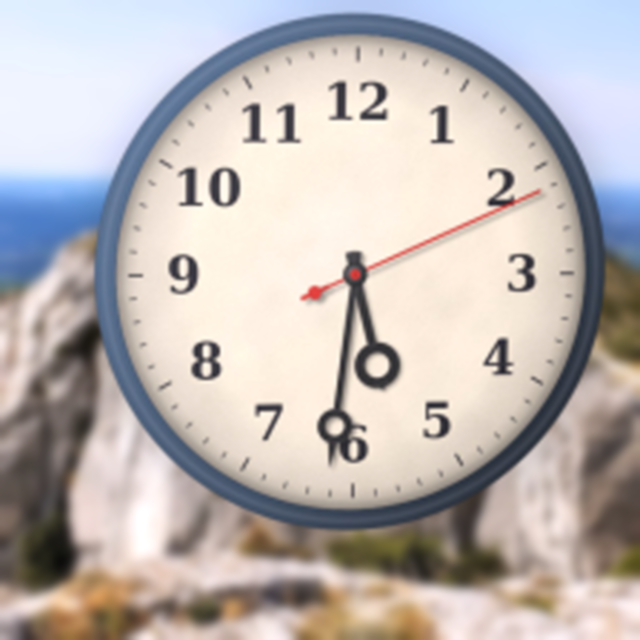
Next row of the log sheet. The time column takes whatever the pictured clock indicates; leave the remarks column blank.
5:31:11
